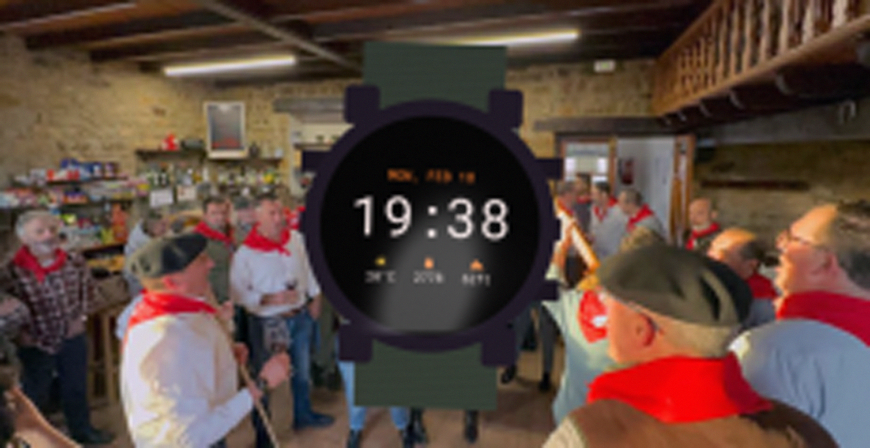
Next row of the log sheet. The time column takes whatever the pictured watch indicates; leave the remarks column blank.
19:38
